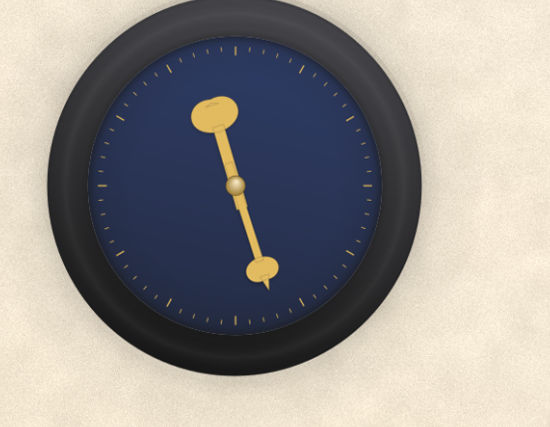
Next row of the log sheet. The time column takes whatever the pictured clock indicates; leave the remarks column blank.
11:27
